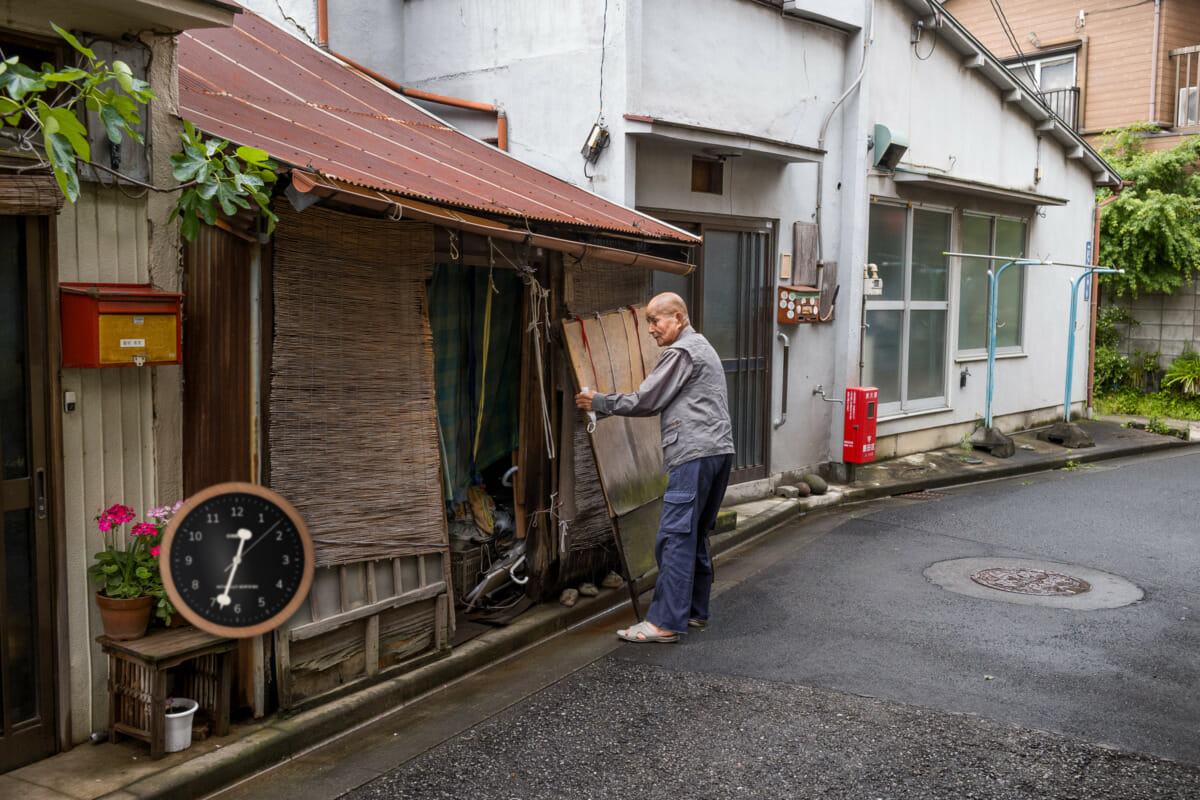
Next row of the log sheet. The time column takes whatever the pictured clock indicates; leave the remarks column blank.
12:33:08
